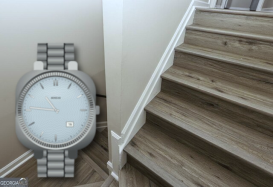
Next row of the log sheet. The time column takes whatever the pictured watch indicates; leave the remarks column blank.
10:46
